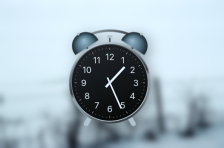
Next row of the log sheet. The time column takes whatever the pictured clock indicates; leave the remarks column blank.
1:26
